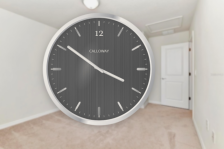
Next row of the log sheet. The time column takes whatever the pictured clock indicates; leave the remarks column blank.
3:51
